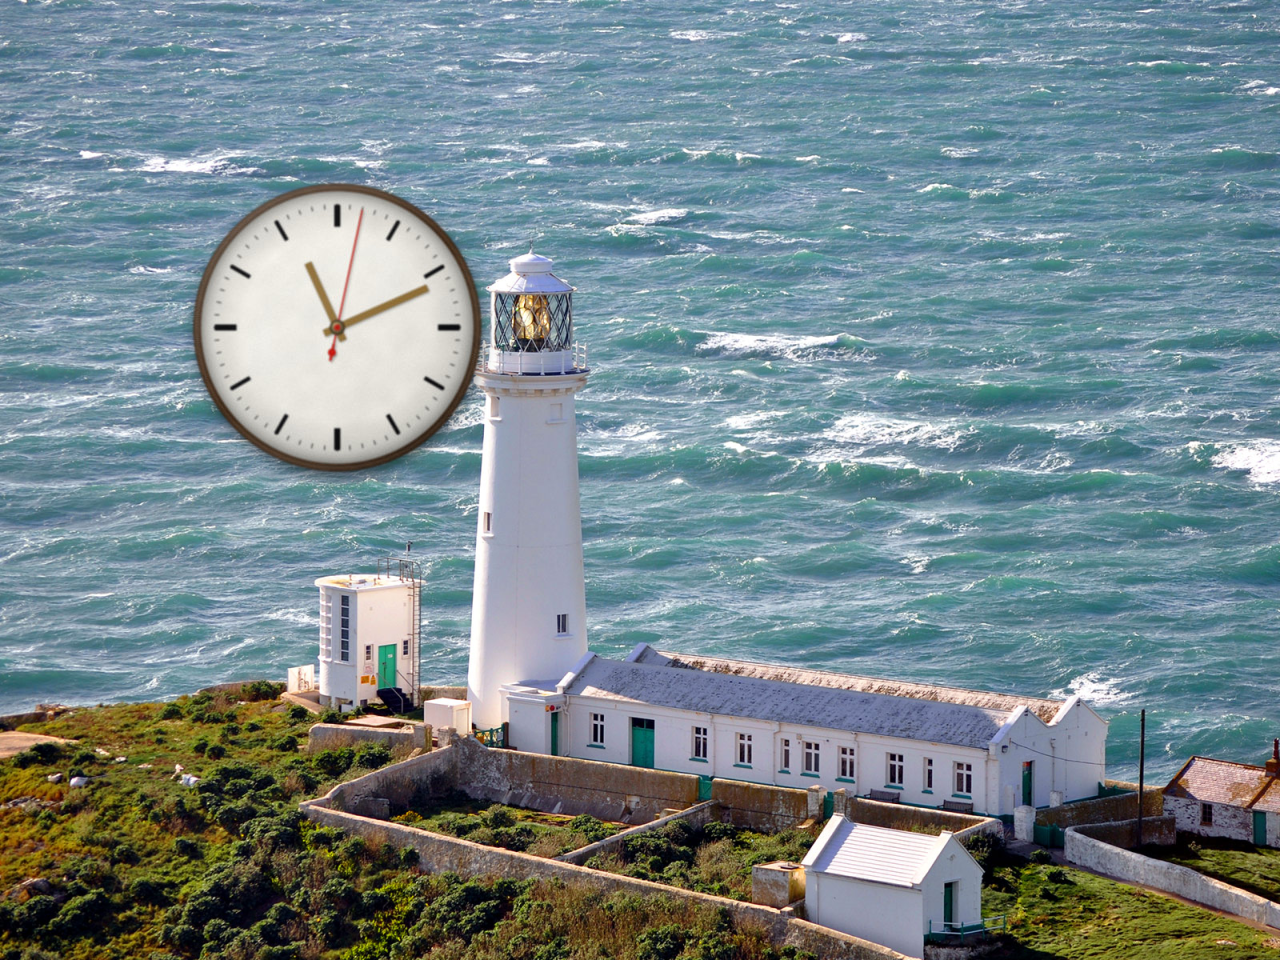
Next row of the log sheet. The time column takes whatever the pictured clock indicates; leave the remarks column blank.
11:11:02
